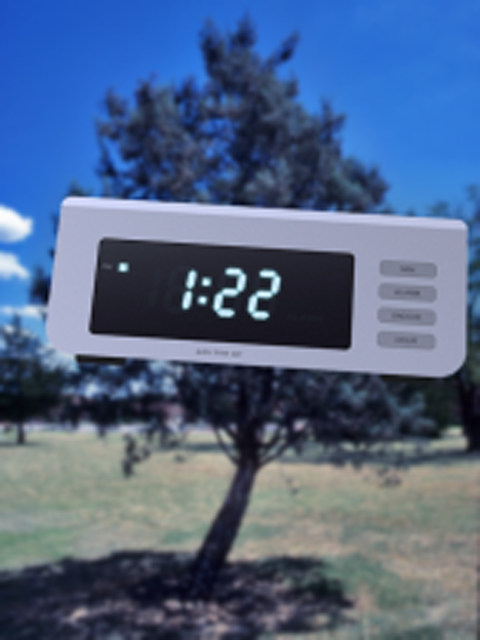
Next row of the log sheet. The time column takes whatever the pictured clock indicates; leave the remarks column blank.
1:22
